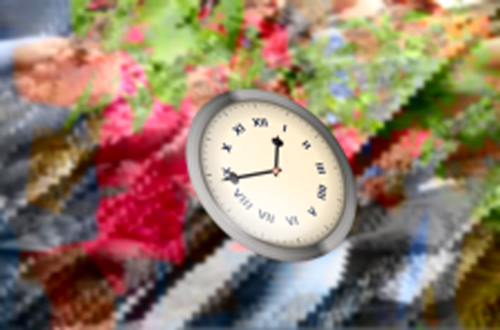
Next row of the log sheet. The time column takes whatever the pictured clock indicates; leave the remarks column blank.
12:44
